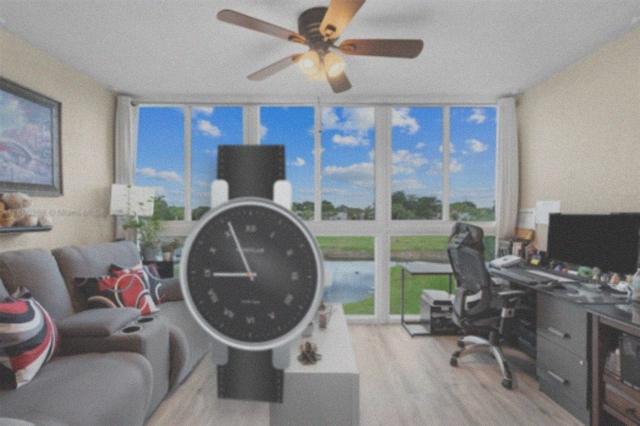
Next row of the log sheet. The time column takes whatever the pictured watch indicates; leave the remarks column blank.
8:56
